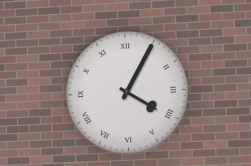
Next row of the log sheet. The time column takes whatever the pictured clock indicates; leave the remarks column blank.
4:05
